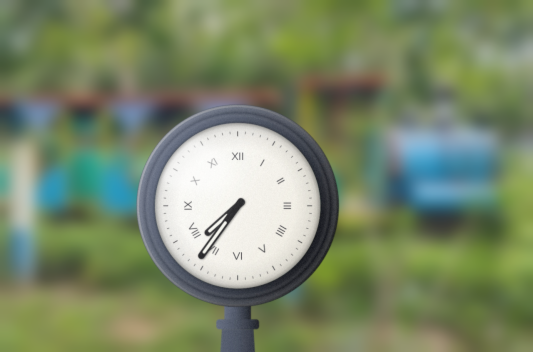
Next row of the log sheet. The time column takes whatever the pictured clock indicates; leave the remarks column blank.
7:36
